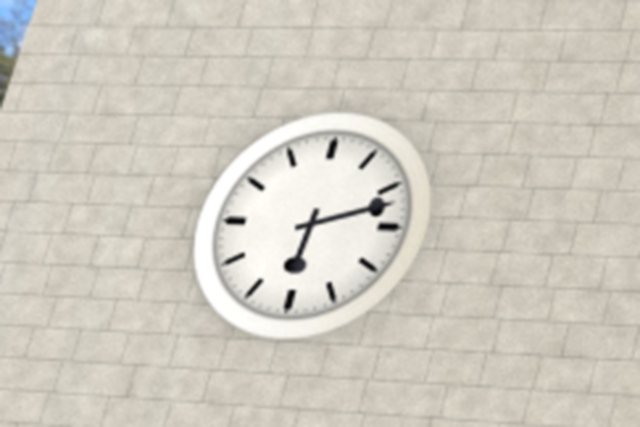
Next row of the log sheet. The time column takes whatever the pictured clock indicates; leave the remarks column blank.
6:12
